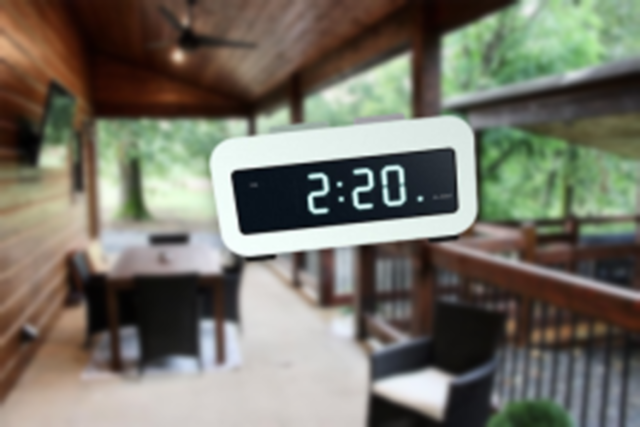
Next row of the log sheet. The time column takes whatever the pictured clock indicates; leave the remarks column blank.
2:20
